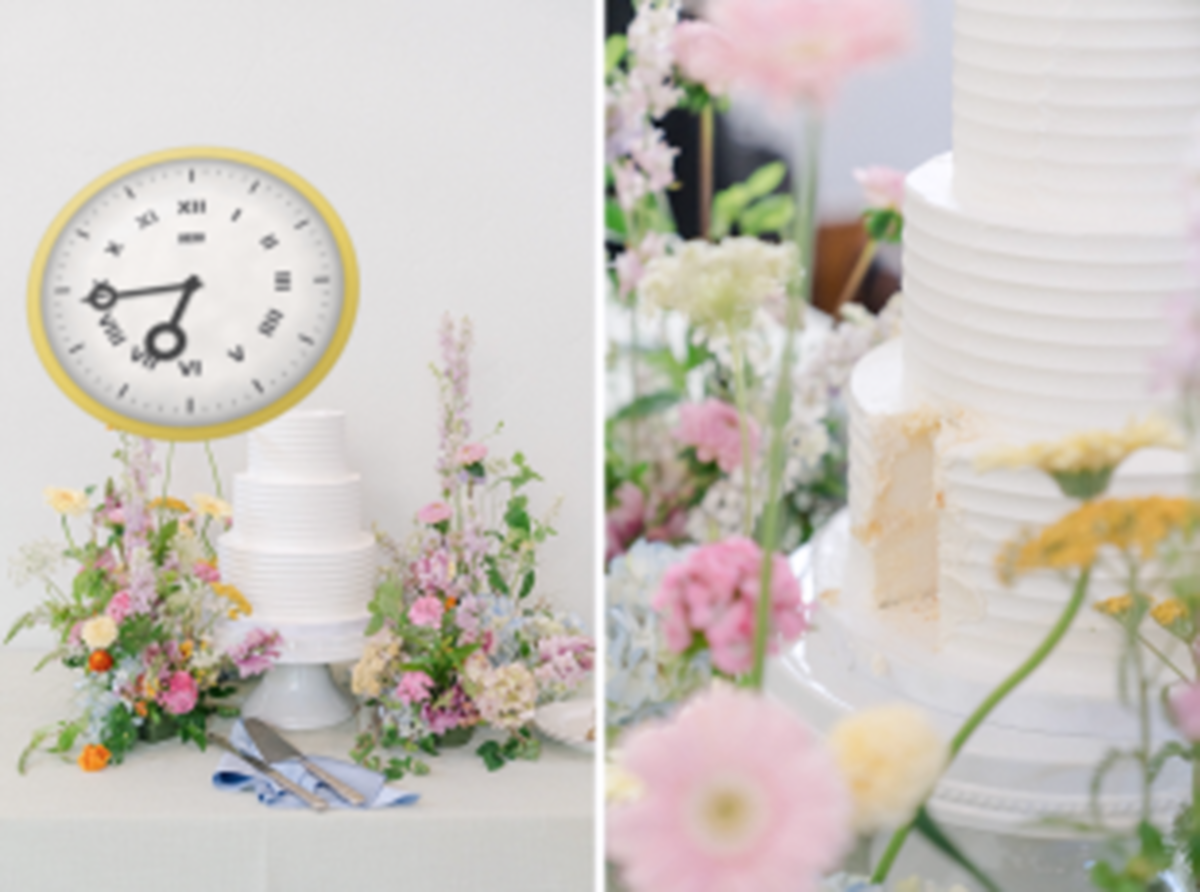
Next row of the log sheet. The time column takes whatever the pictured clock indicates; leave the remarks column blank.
6:44
